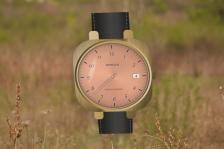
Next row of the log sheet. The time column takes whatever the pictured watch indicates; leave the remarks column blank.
7:38
